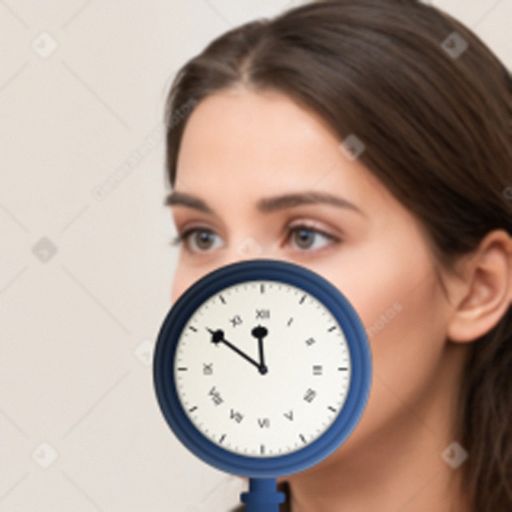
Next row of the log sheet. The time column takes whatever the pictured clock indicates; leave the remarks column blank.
11:51
